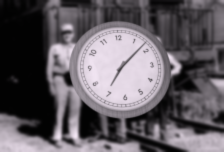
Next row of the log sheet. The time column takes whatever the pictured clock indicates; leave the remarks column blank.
7:08
